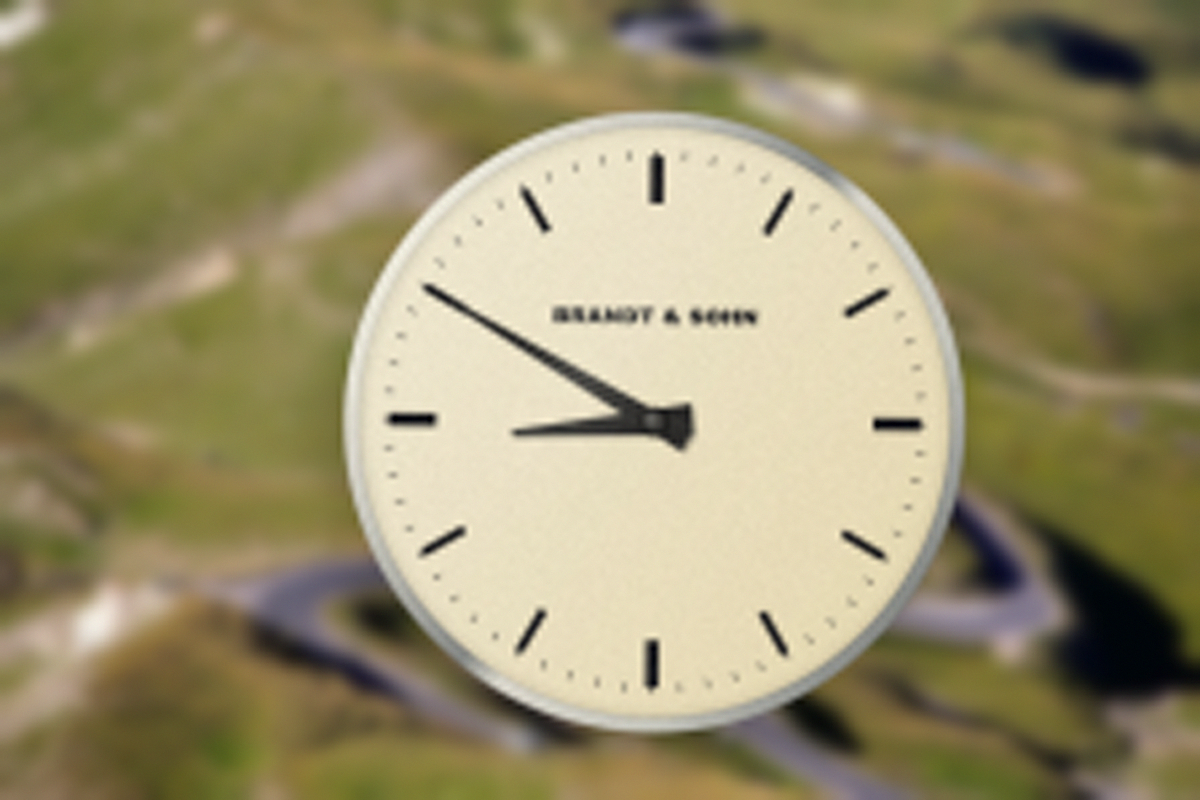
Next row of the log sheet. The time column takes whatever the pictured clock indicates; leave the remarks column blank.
8:50
